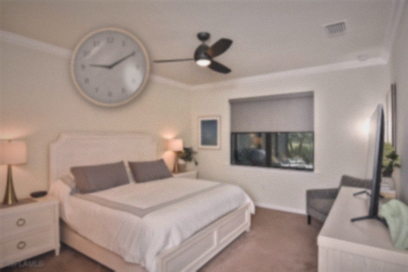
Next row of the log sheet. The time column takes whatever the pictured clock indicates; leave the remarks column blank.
9:10
